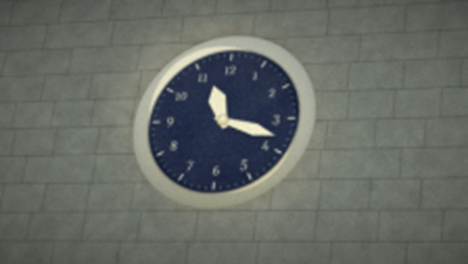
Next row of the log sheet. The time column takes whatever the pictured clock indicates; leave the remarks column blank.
11:18
